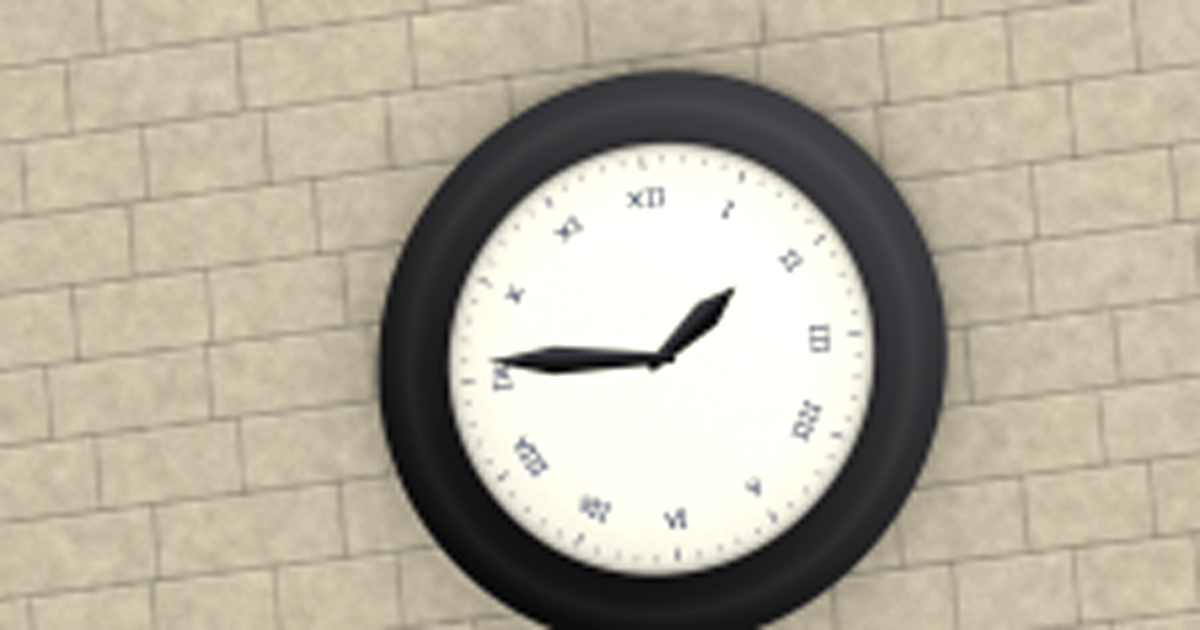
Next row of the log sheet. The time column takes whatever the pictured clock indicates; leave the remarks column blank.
1:46
